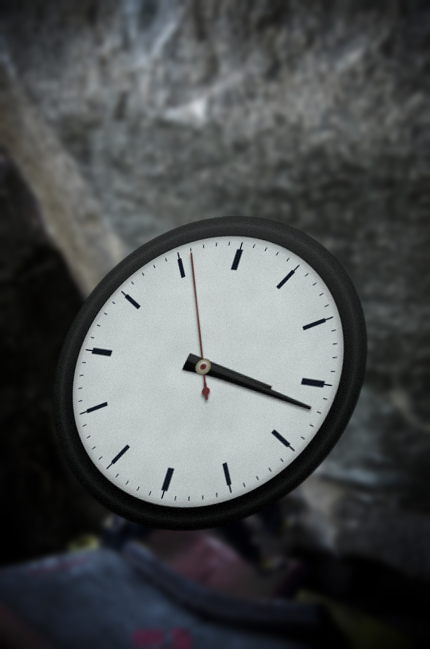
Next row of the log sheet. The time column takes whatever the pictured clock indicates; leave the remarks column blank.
3:16:56
